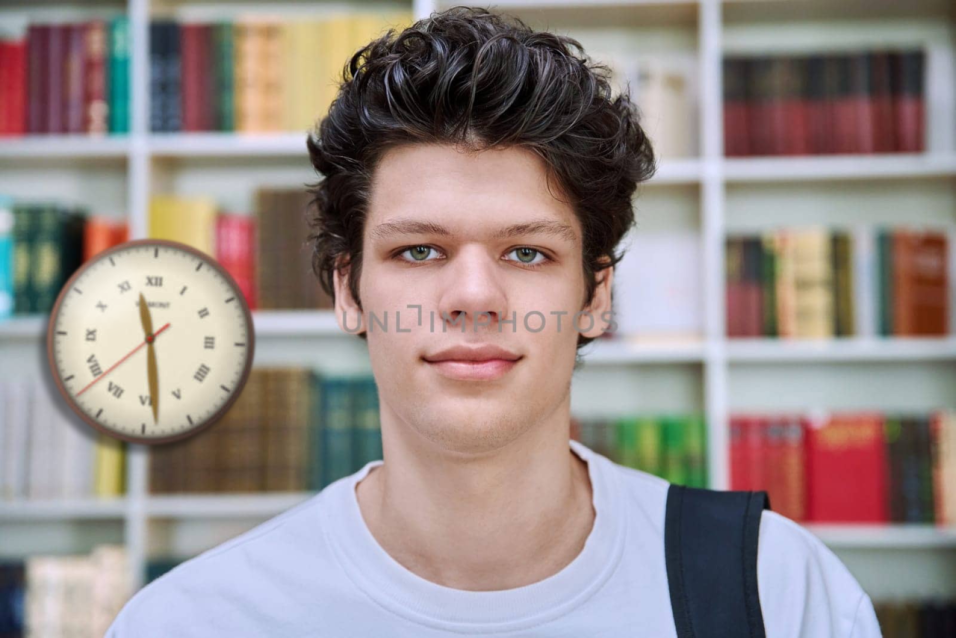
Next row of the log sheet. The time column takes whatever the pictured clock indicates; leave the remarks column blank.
11:28:38
